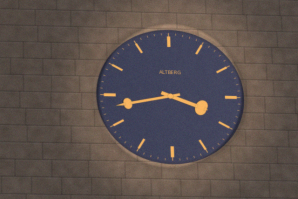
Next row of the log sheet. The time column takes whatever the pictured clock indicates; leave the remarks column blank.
3:43
